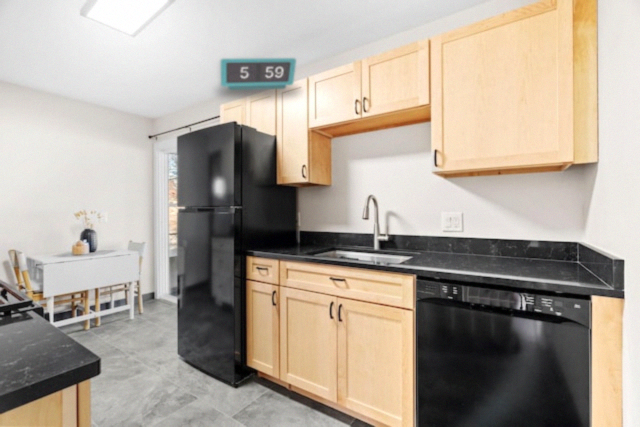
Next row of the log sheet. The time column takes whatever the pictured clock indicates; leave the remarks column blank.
5:59
